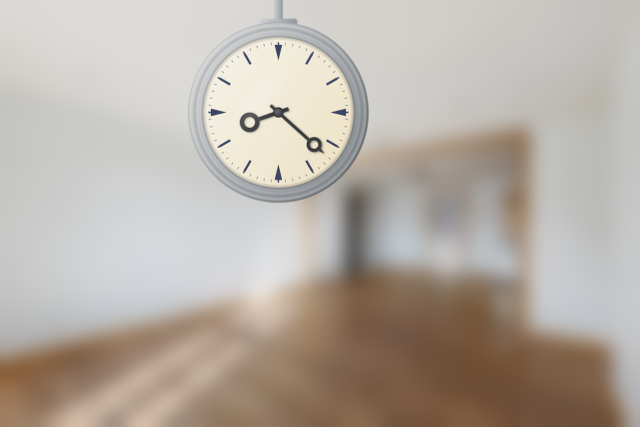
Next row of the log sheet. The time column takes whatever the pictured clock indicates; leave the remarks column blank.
8:22
